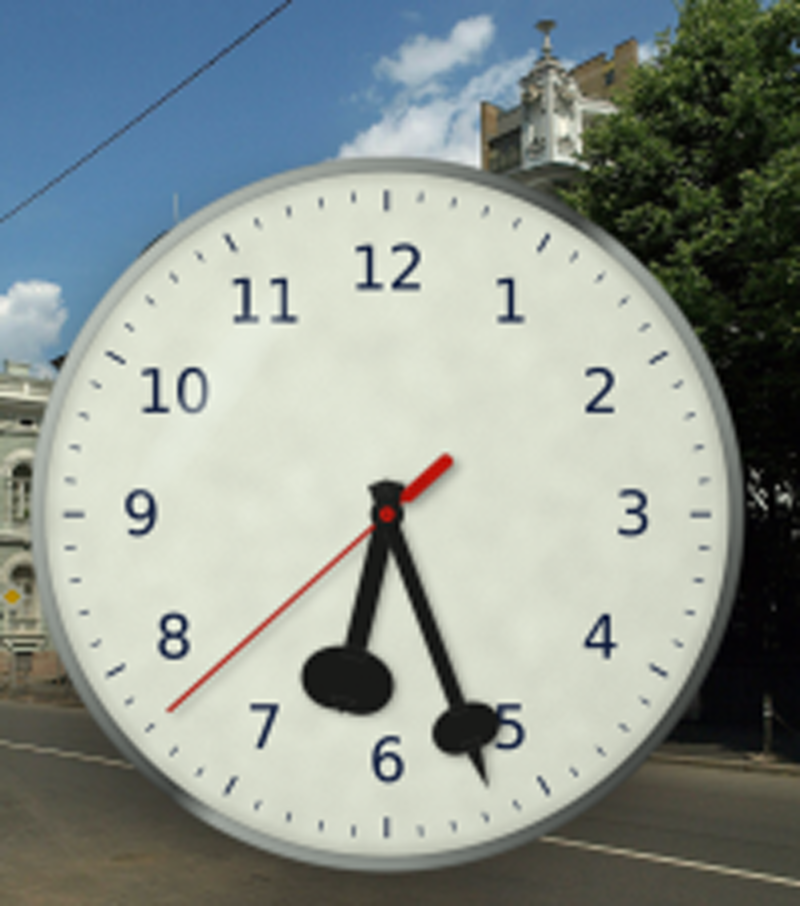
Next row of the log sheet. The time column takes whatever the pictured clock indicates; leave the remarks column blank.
6:26:38
